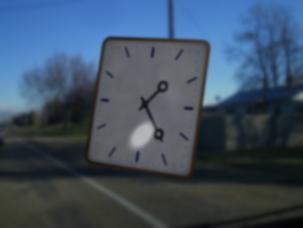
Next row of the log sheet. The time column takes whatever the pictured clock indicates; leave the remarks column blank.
1:24
